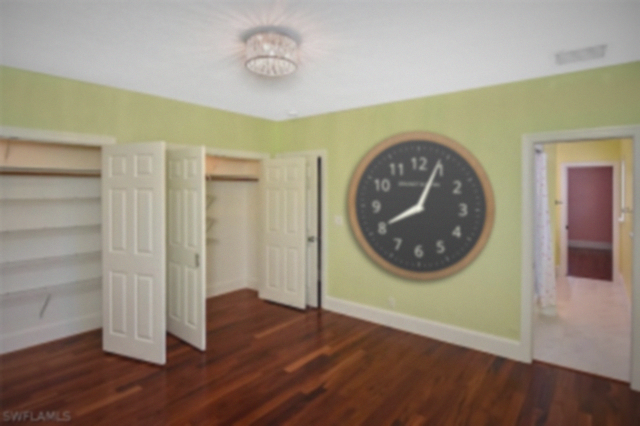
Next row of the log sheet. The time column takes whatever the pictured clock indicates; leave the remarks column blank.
8:04
